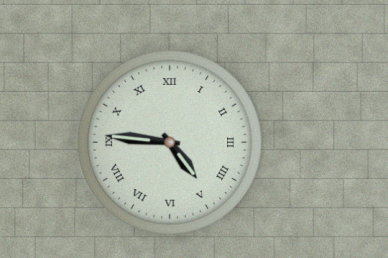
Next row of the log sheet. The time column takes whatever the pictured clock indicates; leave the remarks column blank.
4:46
